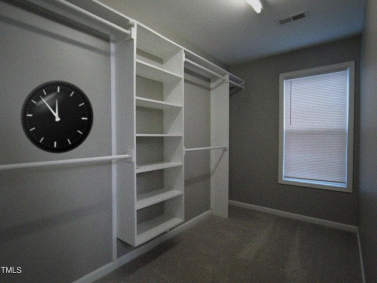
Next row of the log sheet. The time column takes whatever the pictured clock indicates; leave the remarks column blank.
11:53
